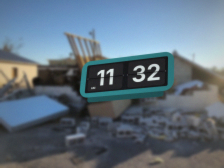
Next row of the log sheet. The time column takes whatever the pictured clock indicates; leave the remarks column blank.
11:32
